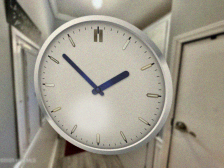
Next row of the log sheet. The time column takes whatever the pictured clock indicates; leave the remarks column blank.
1:52
